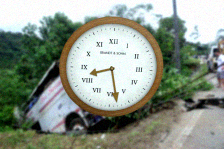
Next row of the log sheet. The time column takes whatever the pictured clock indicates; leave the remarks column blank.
8:28
